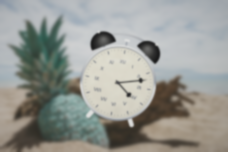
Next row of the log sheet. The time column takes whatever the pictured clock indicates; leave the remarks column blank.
4:12
